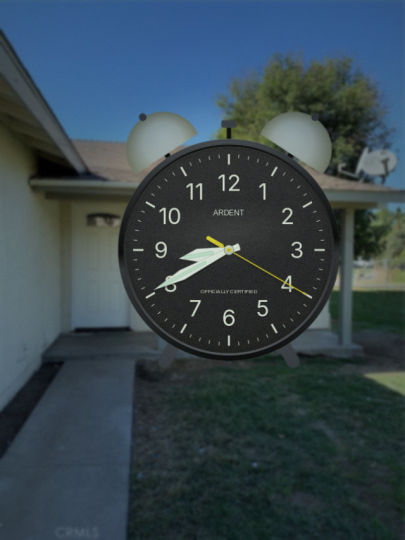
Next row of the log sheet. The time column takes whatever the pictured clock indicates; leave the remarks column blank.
8:40:20
